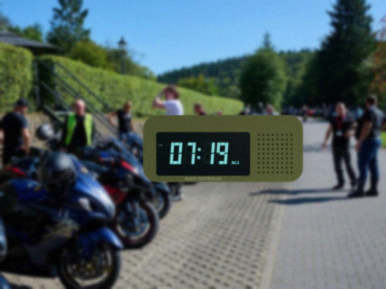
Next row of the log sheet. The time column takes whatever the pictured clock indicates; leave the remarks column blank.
7:19
